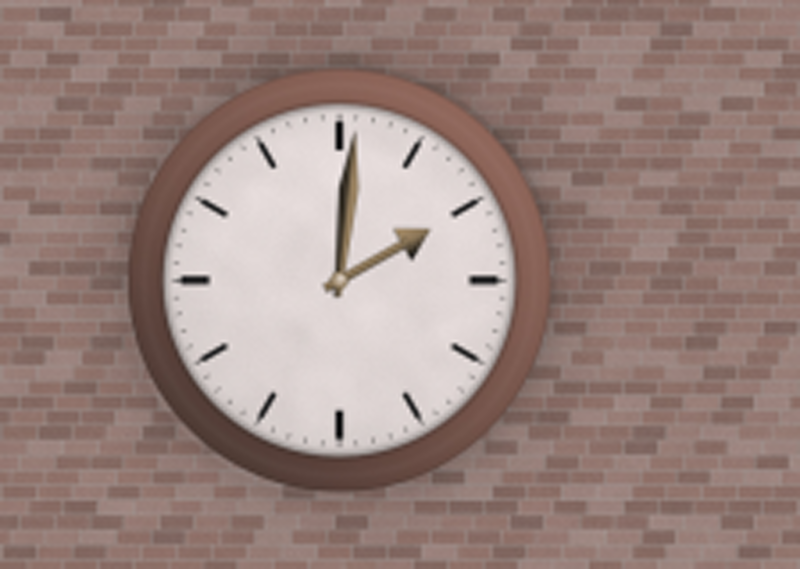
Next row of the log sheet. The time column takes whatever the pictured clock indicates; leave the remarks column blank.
2:01
